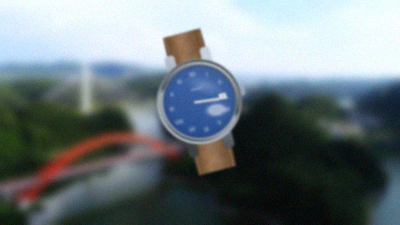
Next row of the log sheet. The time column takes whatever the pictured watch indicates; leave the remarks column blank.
3:16
